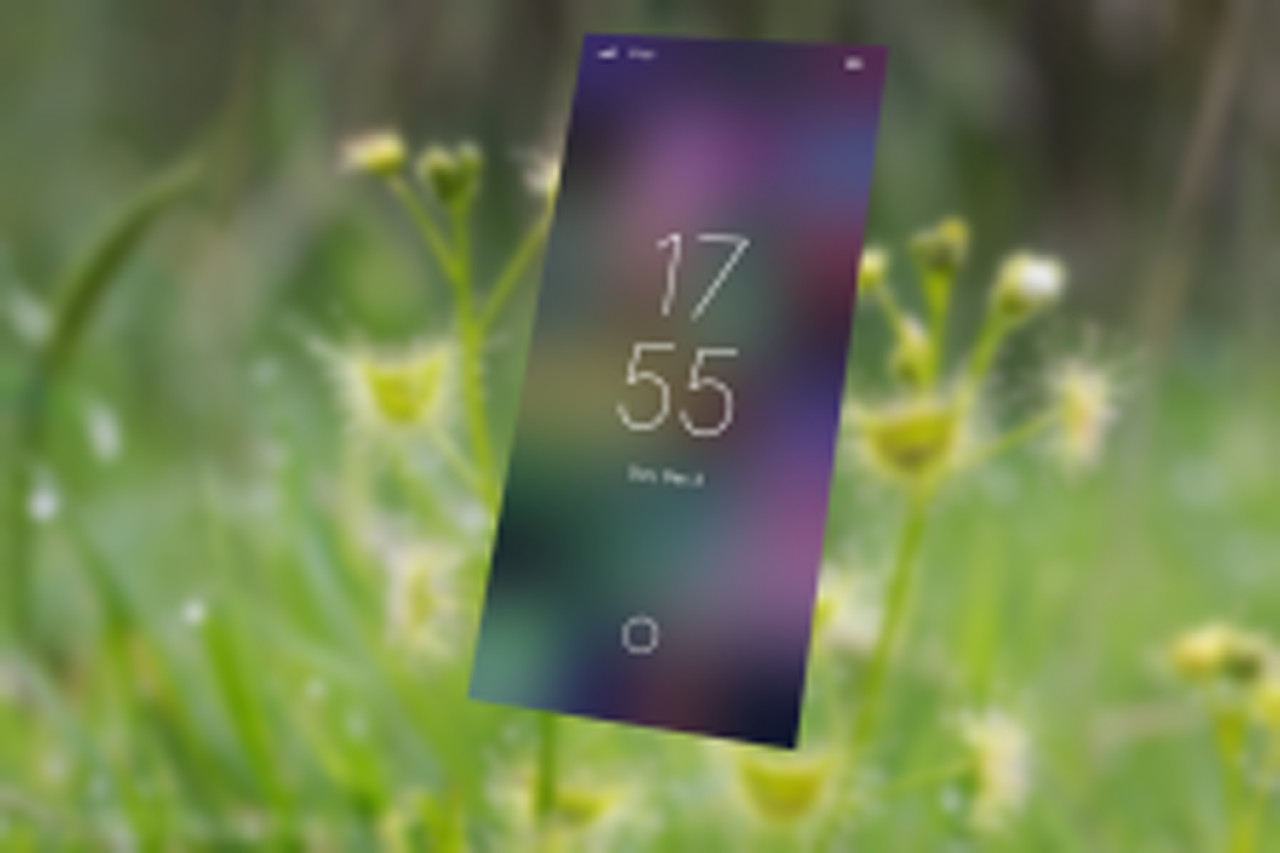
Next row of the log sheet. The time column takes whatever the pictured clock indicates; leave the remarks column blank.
17:55
